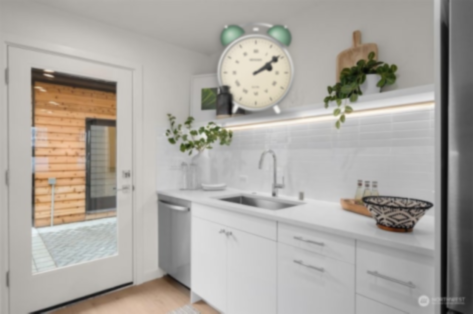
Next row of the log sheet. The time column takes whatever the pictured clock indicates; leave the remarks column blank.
2:09
